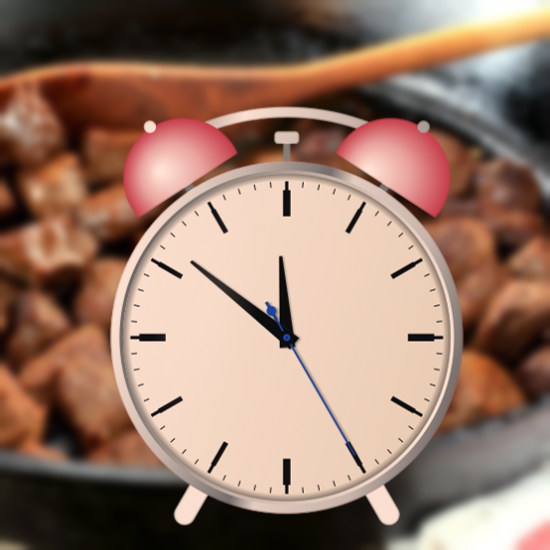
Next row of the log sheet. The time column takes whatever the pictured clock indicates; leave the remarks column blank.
11:51:25
